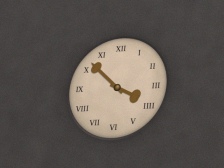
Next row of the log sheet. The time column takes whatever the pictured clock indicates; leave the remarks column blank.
3:52
